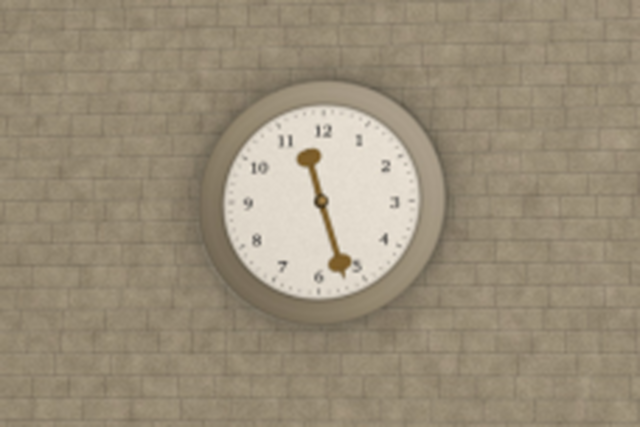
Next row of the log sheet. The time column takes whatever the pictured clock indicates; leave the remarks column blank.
11:27
